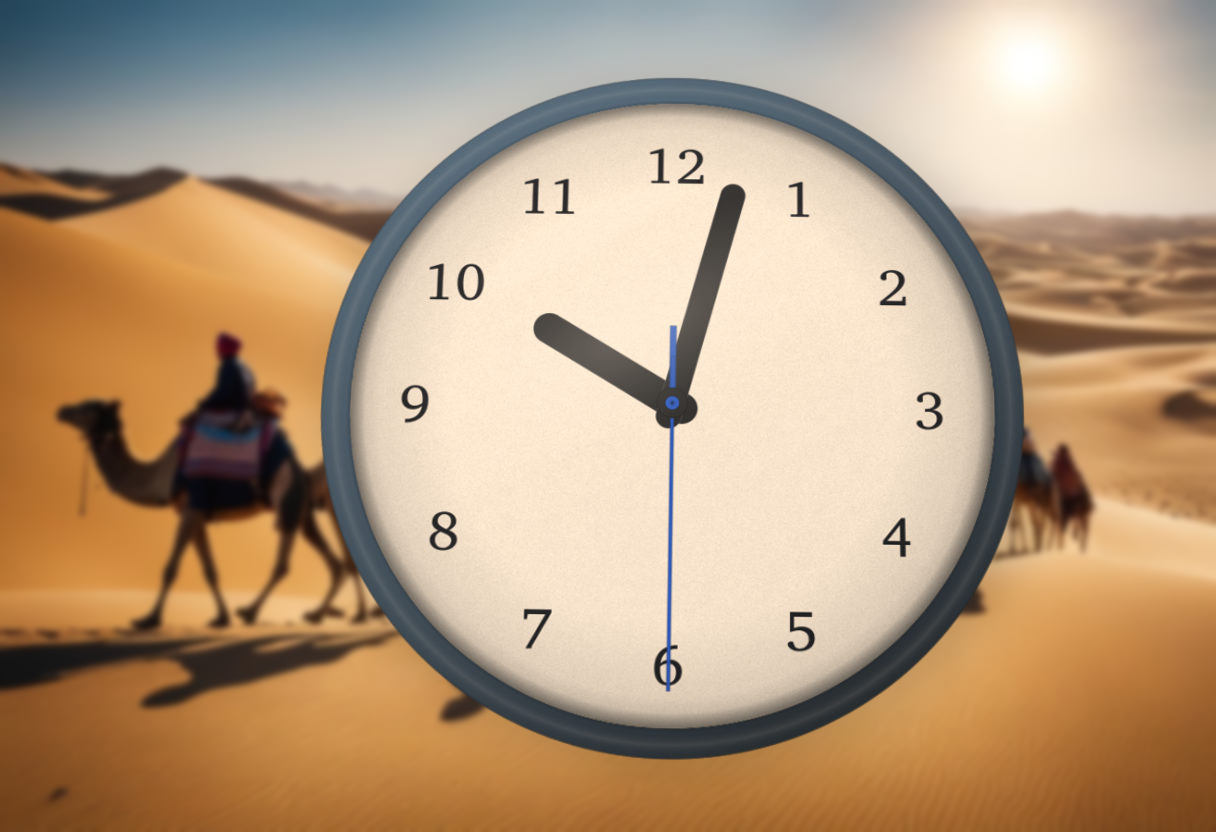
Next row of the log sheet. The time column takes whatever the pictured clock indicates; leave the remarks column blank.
10:02:30
